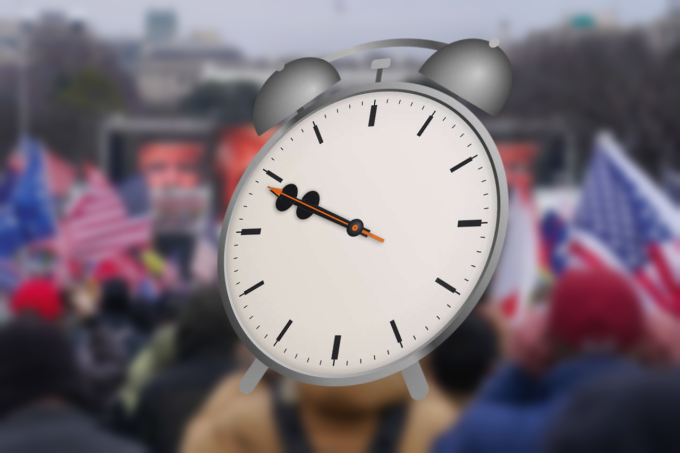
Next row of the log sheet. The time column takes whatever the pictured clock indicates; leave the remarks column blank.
9:48:49
